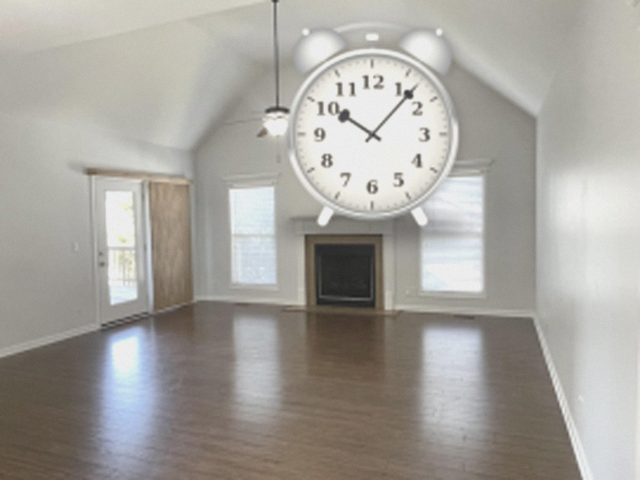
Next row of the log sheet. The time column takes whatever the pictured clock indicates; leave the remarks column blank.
10:07
